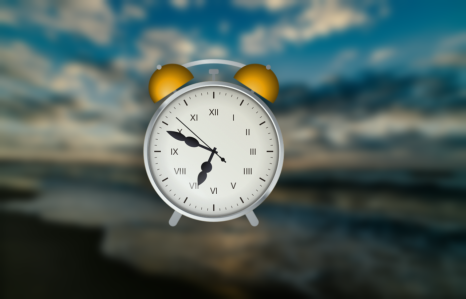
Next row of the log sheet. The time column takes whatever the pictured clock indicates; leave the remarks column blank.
6:48:52
